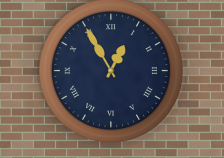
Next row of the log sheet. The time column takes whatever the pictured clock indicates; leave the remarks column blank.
12:55
